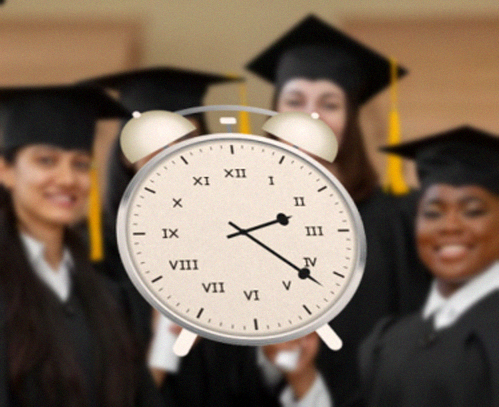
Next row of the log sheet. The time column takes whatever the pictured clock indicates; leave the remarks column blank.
2:22
